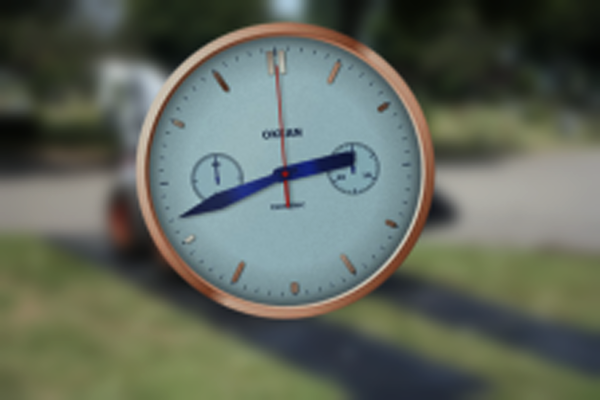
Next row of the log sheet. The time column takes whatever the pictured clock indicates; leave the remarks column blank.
2:42
